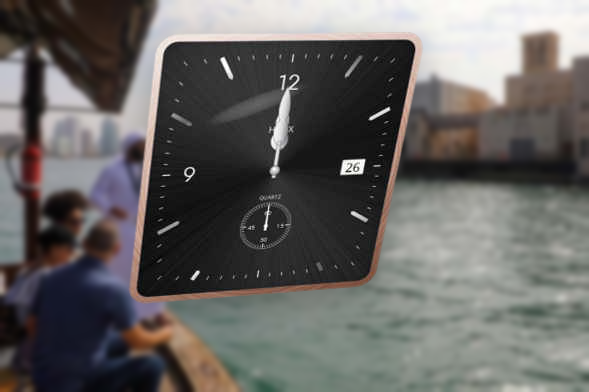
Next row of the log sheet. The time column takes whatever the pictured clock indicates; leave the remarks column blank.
12:00
